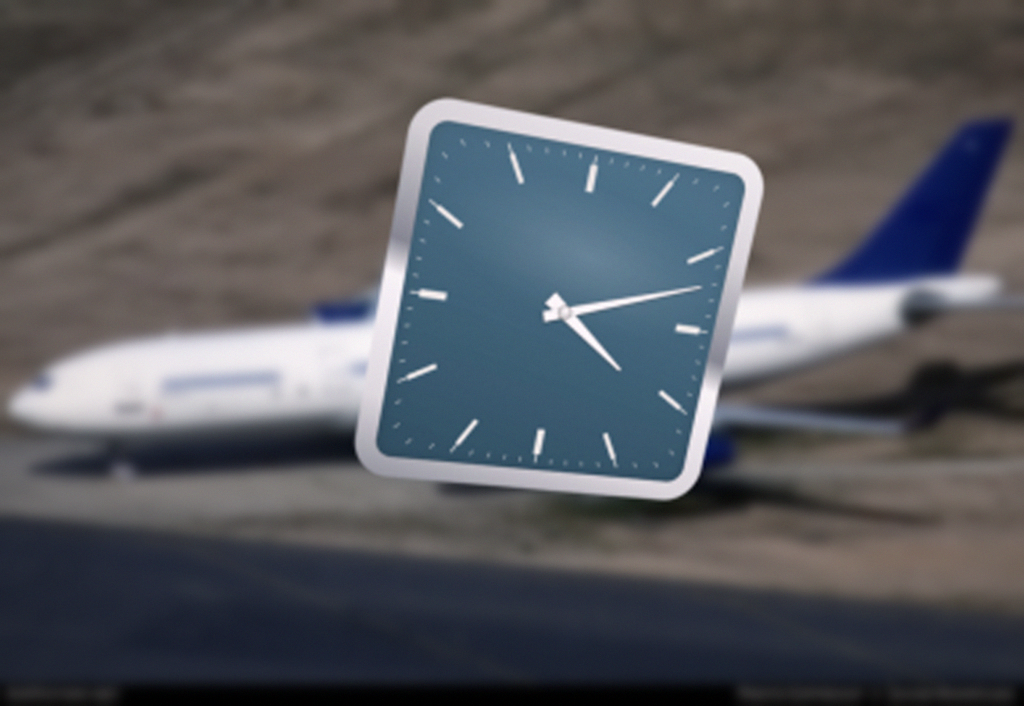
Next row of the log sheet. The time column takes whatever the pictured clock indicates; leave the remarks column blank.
4:12
